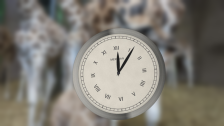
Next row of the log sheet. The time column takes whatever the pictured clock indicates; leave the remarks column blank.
12:06
